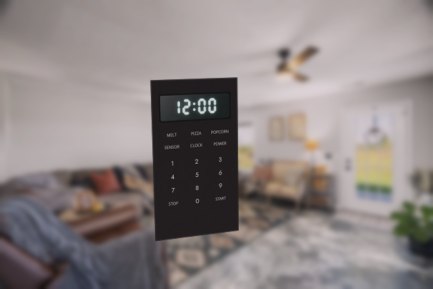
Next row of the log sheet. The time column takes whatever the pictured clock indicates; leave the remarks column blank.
12:00
